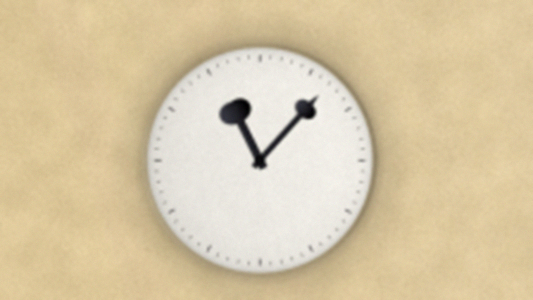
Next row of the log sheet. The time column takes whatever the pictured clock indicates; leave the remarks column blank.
11:07
